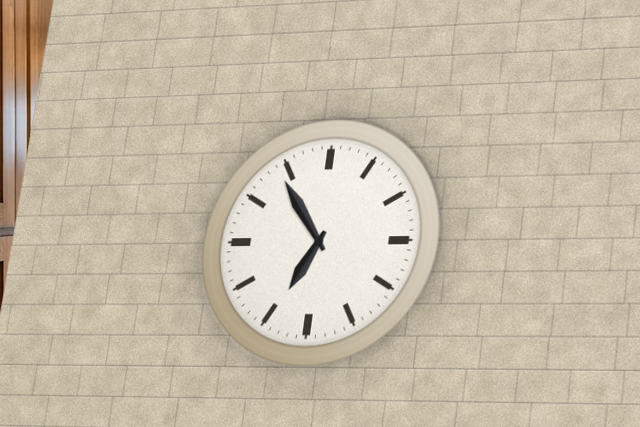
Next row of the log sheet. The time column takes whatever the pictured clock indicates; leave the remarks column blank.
6:54
